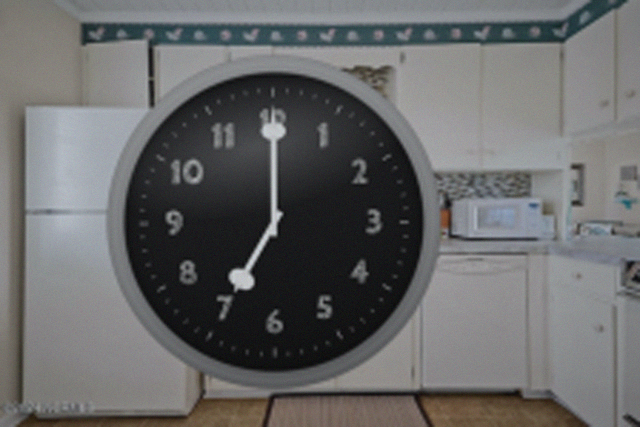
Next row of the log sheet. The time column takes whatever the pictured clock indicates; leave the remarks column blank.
7:00
